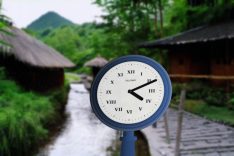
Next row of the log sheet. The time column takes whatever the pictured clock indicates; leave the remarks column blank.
4:11
